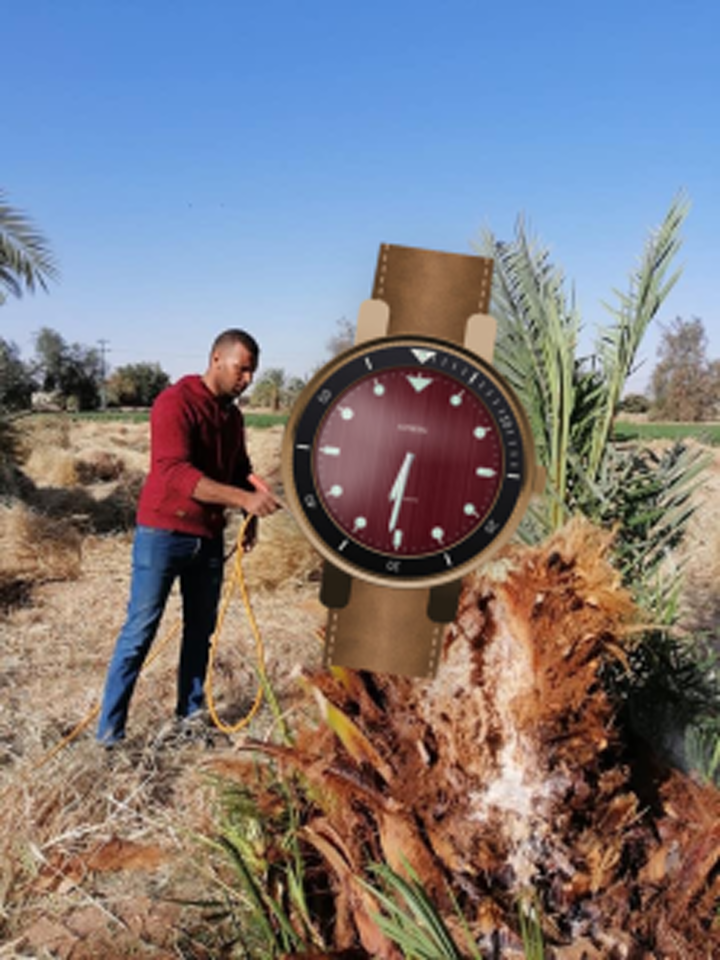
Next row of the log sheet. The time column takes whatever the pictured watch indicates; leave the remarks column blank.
6:31
